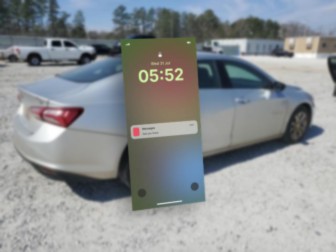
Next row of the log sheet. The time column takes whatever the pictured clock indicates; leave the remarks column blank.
5:52
